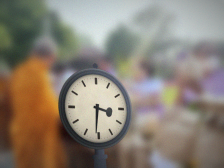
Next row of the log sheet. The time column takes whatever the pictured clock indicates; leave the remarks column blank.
3:31
